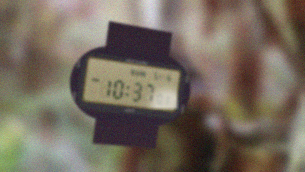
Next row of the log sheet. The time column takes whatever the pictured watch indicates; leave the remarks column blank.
10:37
